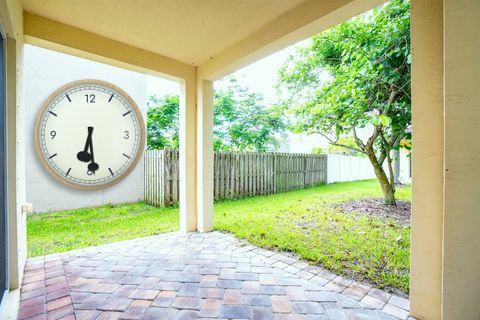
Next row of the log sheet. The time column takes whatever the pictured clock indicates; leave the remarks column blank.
6:29
